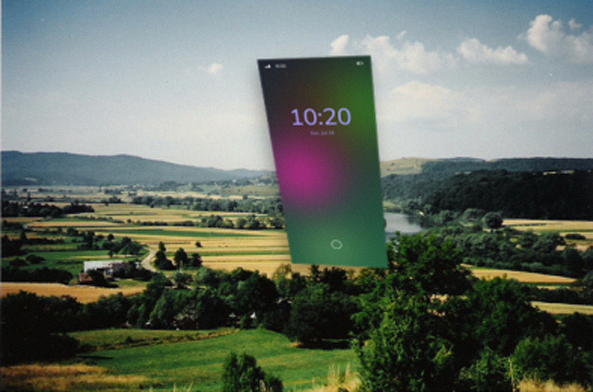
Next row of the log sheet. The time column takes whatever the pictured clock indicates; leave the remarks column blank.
10:20
